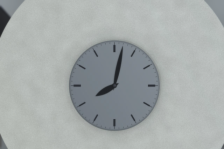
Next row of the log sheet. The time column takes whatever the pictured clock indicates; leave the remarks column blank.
8:02
